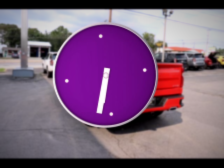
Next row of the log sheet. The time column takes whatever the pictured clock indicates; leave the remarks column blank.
6:33
